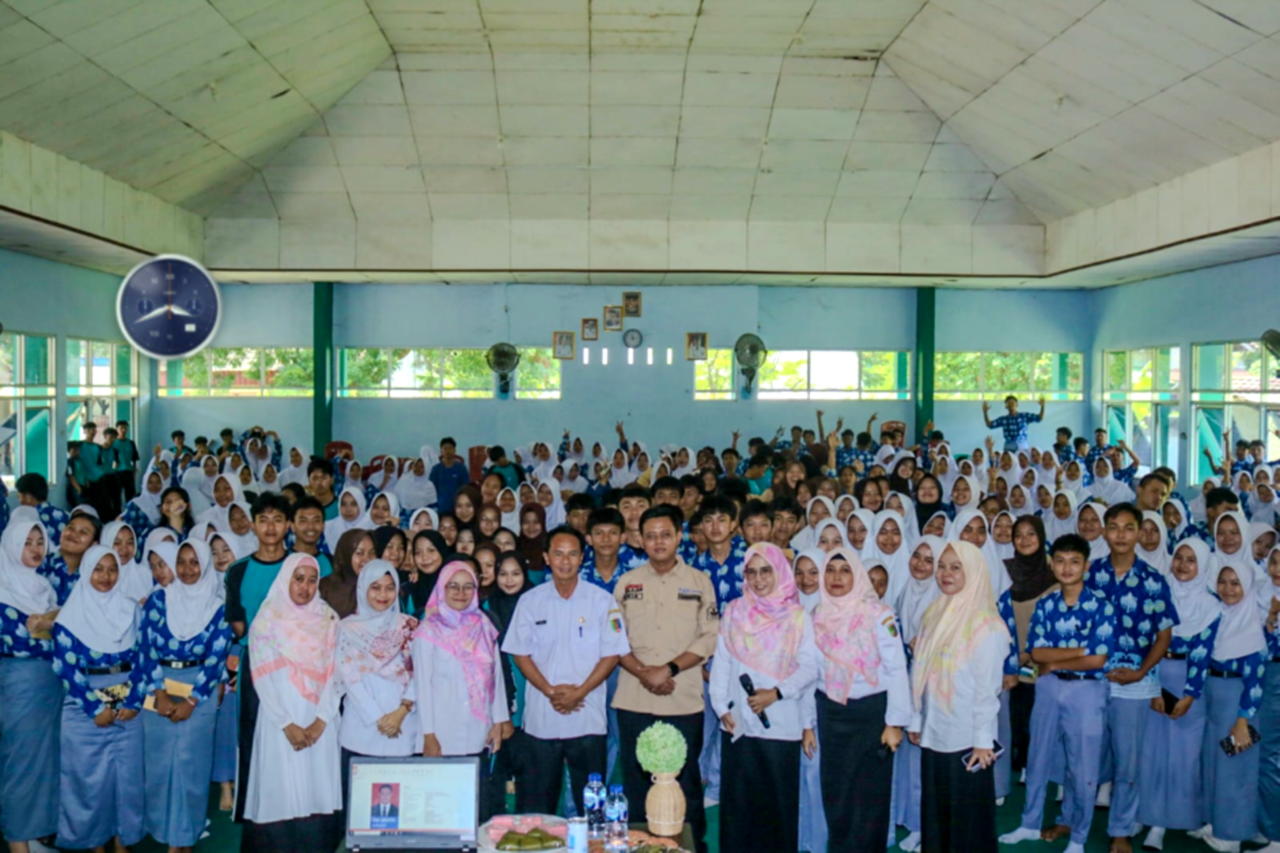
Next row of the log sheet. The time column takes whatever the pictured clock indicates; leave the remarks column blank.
3:41
